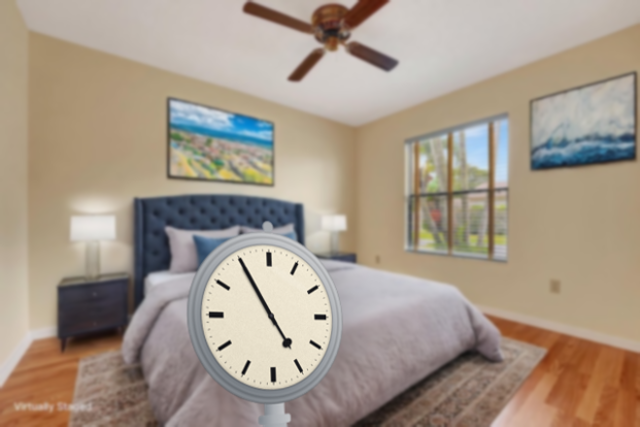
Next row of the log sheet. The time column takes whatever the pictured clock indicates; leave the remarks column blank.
4:55
